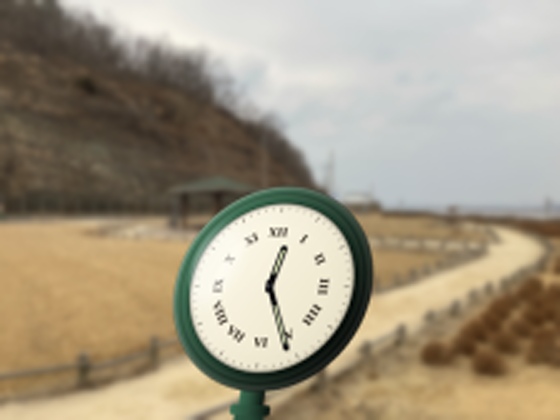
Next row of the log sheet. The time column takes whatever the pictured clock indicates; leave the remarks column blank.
12:26
